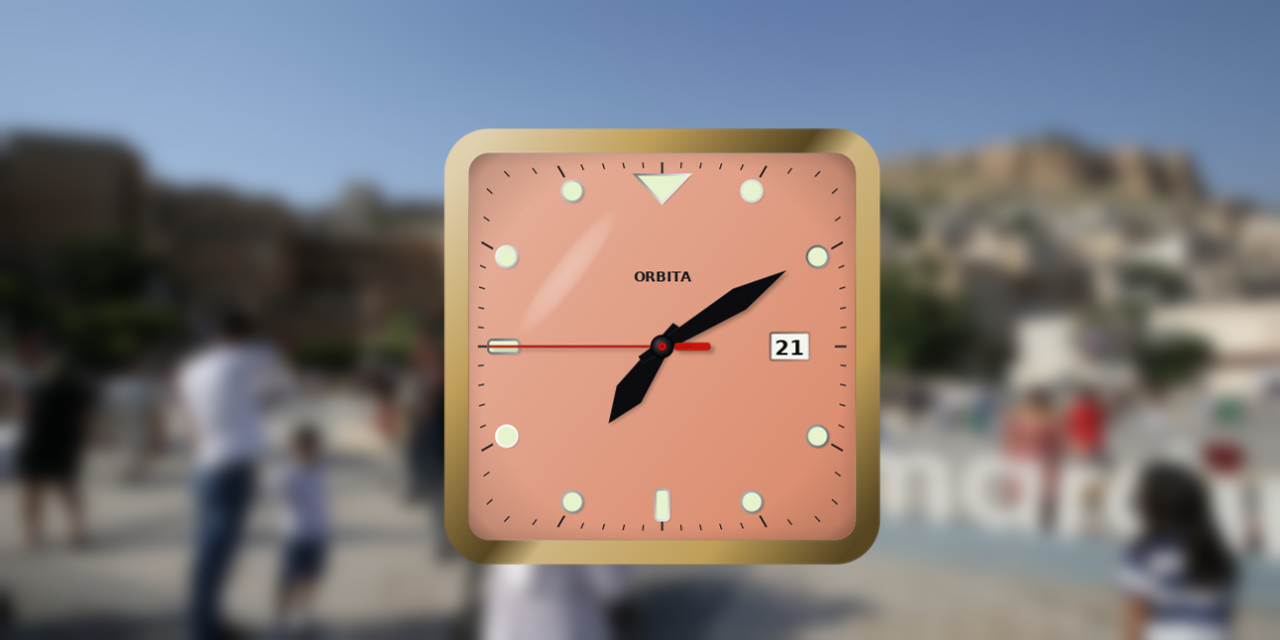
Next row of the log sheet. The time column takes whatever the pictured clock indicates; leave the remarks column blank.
7:09:45
